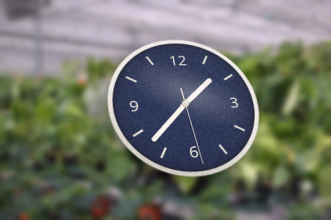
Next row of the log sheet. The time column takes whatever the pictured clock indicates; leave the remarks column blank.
1:37:29
